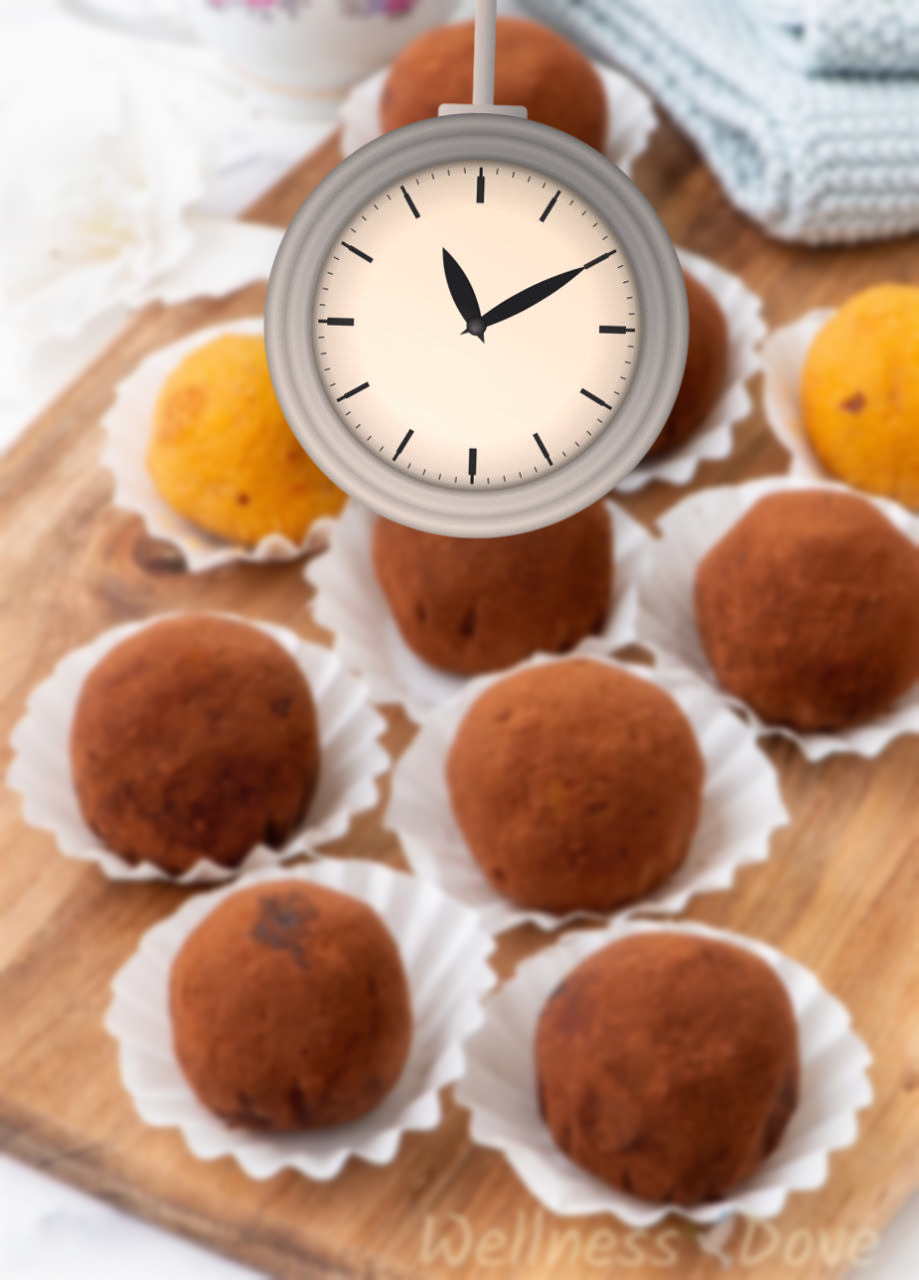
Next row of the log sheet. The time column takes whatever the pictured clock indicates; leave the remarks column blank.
11:10
